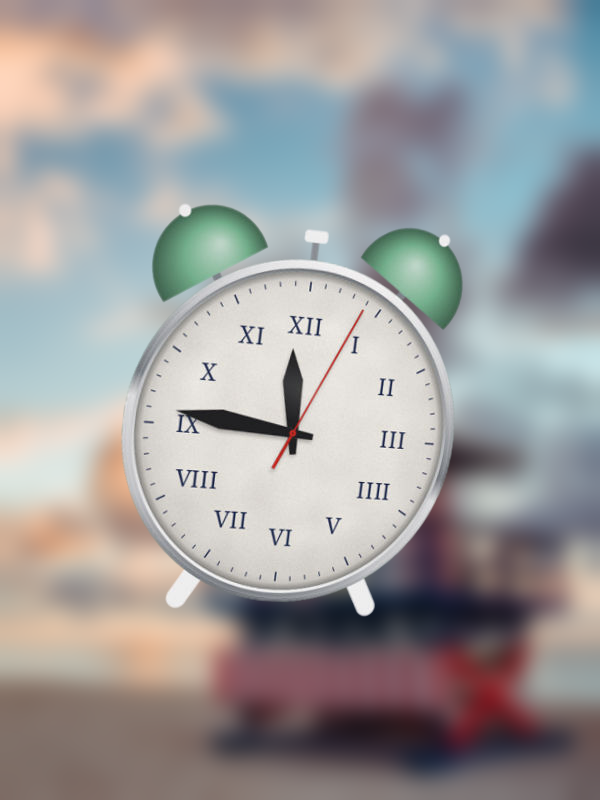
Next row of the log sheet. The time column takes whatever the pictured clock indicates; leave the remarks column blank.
11:46:04
